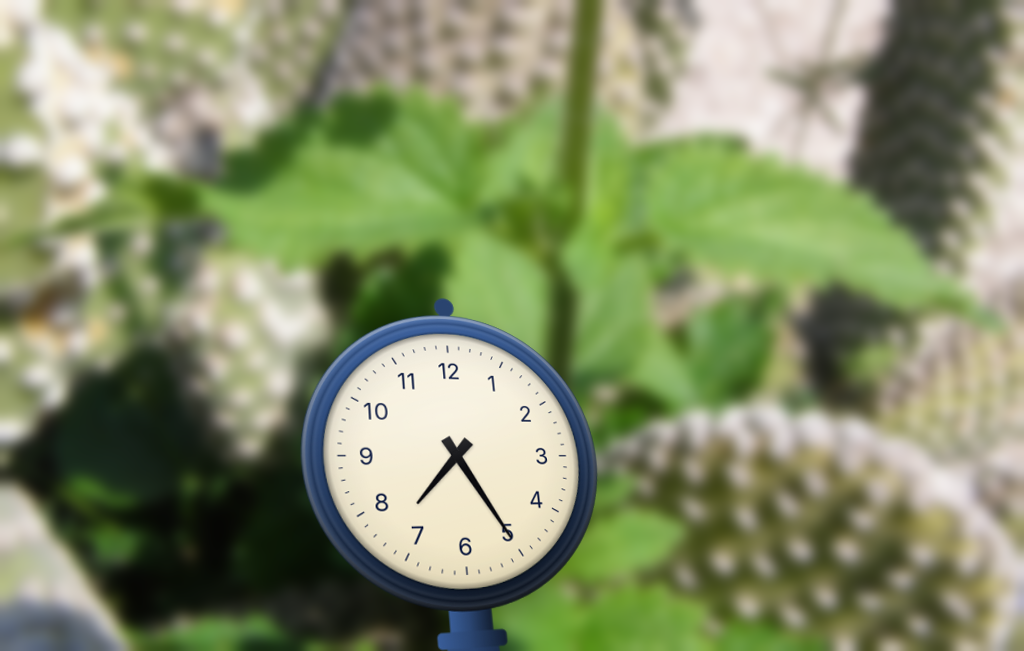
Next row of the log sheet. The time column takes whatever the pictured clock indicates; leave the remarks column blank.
7:25
